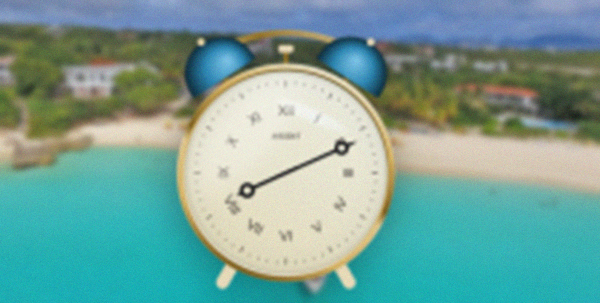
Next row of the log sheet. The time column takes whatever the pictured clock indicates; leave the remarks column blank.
8:11
